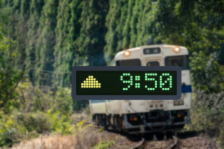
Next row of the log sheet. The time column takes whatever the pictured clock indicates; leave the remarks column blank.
9:50
